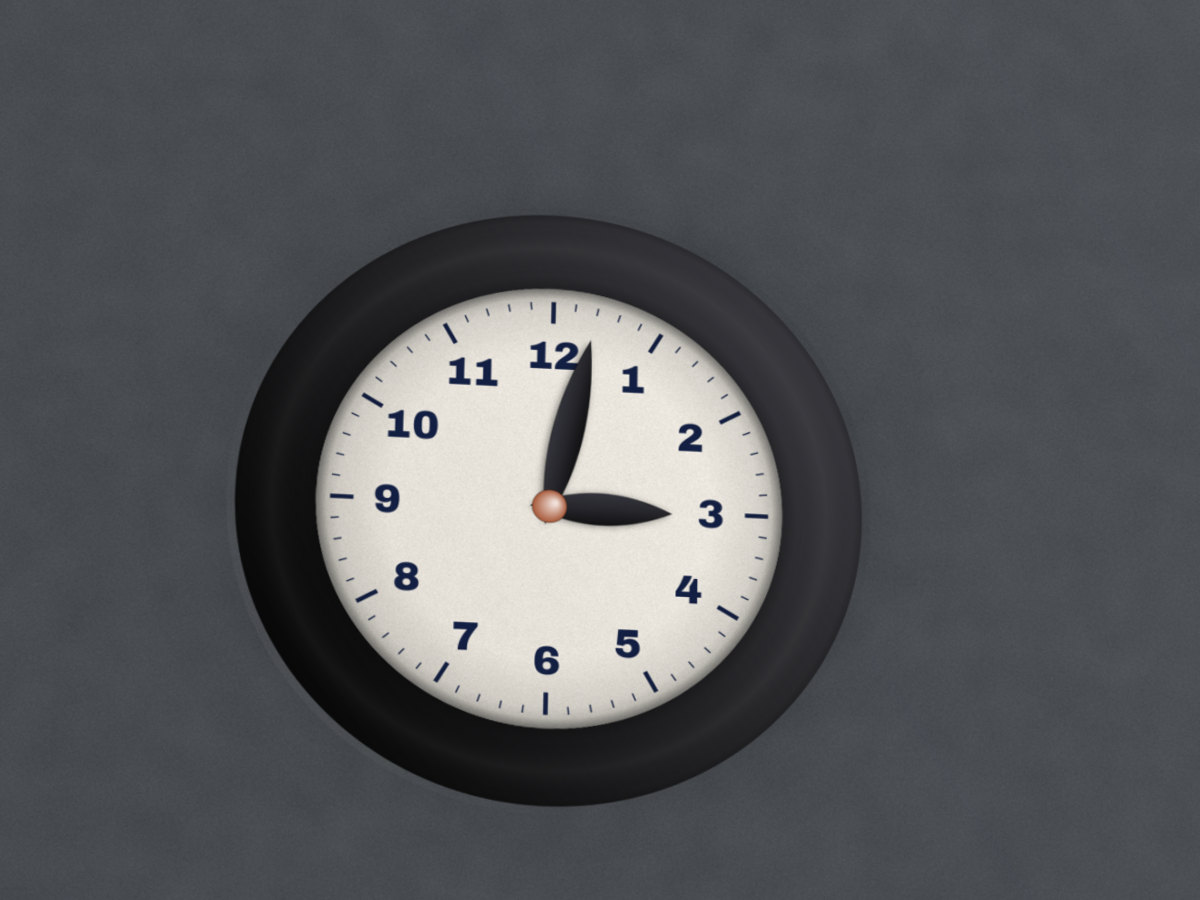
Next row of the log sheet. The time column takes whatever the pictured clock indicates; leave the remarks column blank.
3:02
